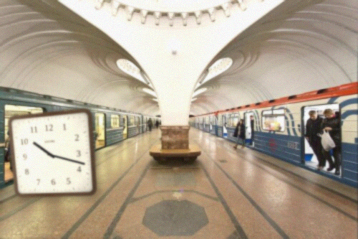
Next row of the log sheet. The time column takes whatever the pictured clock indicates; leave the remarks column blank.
10:18
